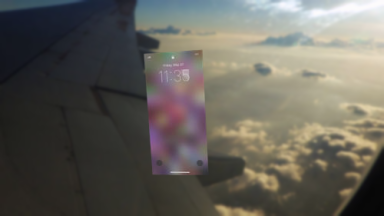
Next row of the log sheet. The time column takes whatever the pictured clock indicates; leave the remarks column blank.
11:35
